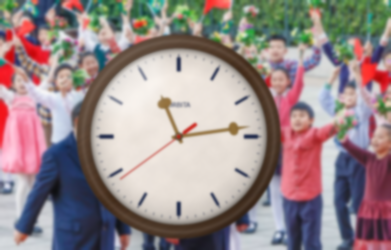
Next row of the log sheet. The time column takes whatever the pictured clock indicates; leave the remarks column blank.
11:13:39
